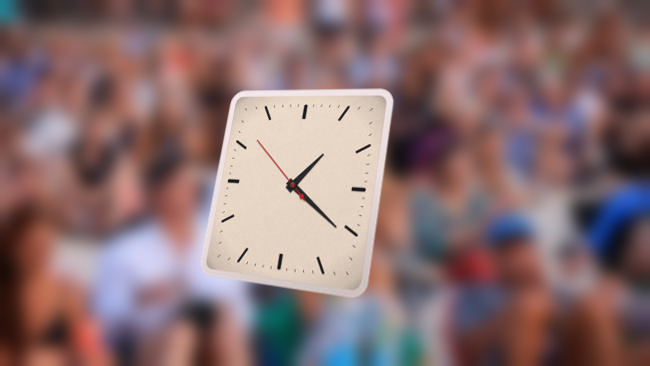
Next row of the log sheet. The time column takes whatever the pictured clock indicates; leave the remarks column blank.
1:20:52
